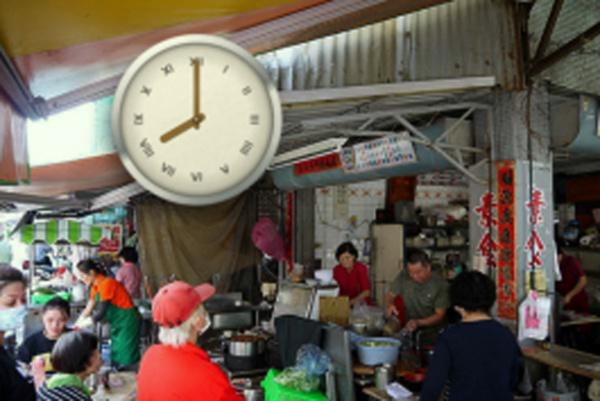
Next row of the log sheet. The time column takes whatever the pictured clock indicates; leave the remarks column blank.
8:00
